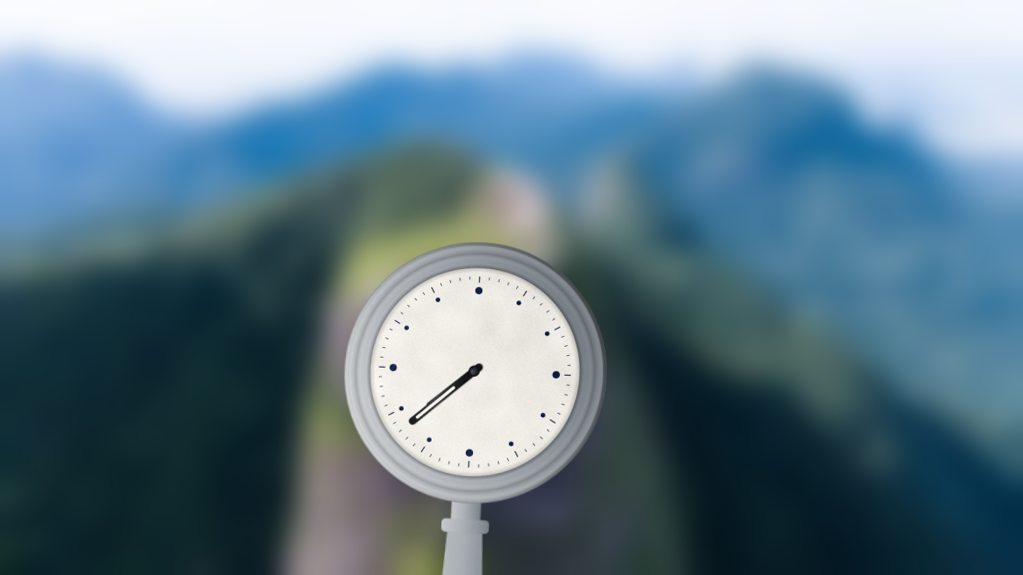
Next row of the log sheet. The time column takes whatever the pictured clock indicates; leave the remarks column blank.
7:38
